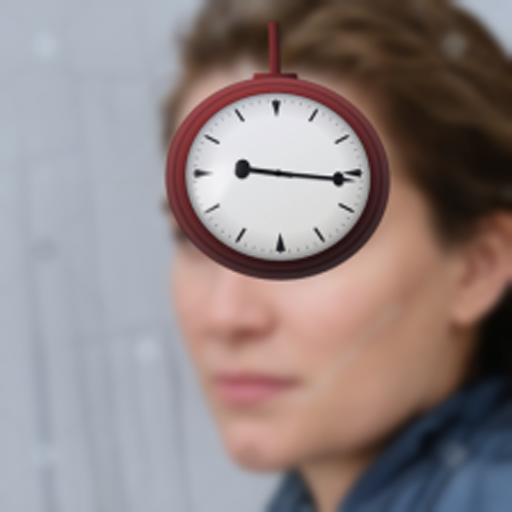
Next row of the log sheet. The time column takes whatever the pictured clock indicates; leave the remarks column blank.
9:16
